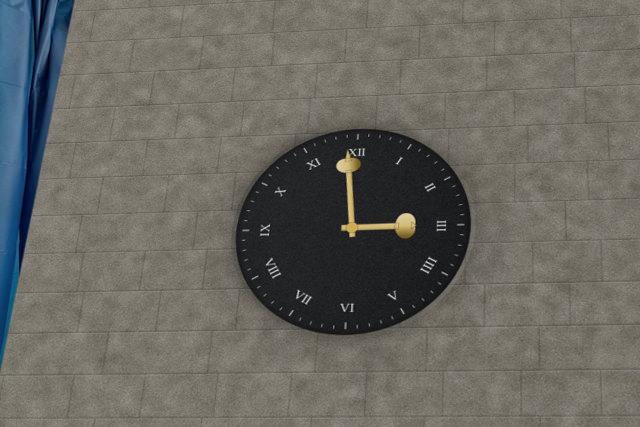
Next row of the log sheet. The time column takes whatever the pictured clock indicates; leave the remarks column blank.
2:59
